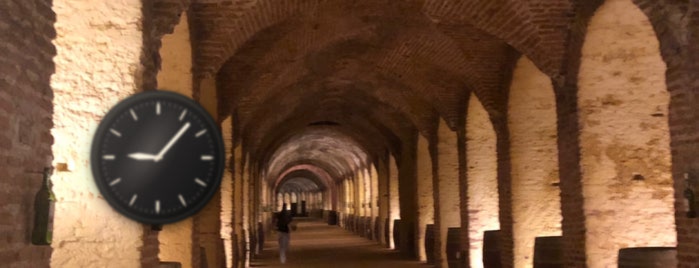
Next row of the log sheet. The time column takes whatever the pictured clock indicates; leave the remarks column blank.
9:07
